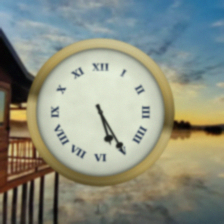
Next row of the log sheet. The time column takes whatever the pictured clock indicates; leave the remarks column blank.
5:25
